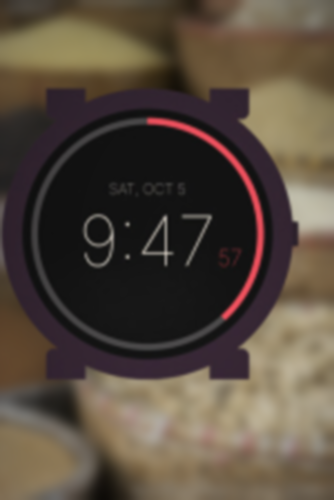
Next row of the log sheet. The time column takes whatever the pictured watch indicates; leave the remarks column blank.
9:47:57
